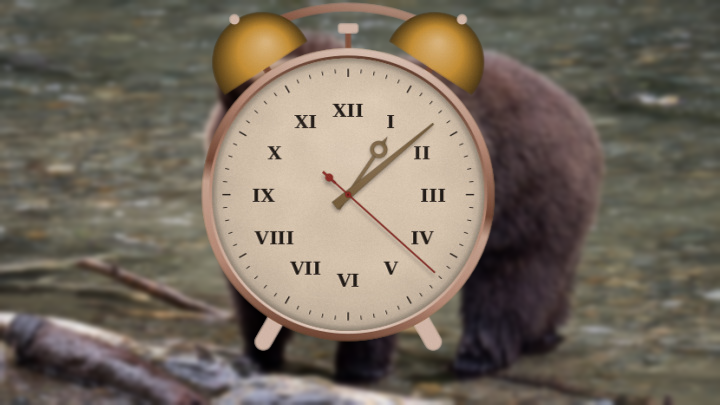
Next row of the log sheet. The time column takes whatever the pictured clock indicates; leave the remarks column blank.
1:08:22
